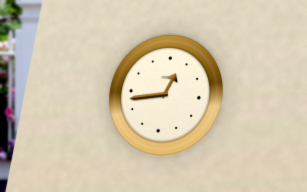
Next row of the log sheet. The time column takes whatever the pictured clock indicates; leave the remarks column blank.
12:43
